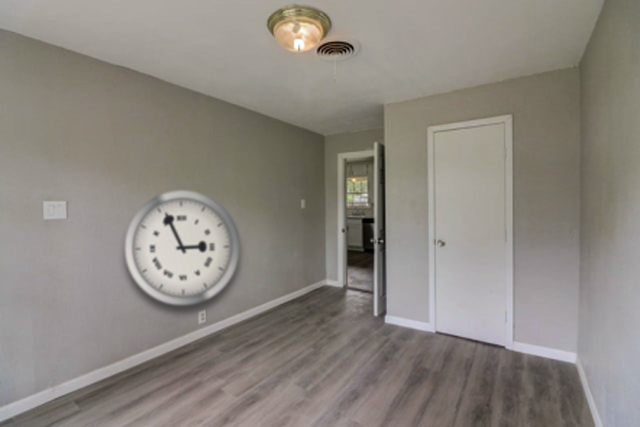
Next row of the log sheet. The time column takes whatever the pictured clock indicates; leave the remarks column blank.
2:56
